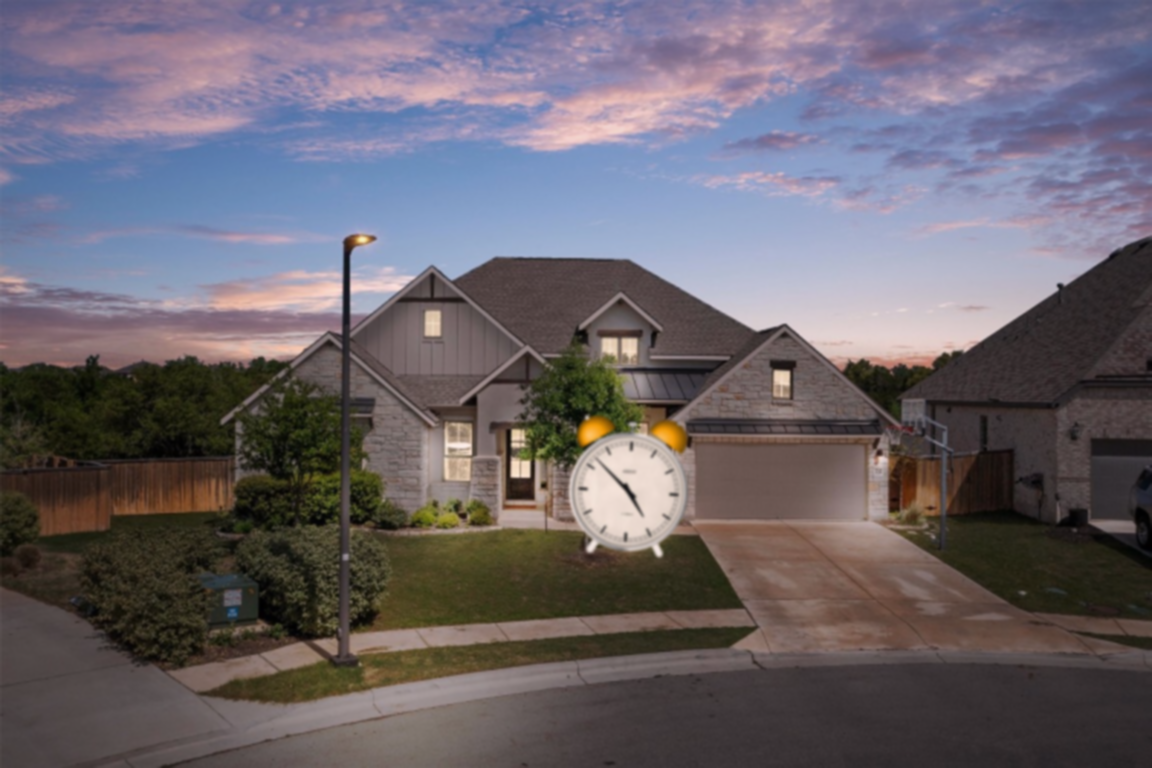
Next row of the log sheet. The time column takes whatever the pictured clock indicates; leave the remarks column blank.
4:52
